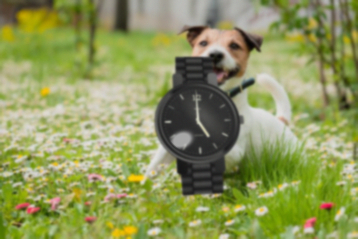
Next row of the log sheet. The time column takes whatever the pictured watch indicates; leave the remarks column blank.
5:00
